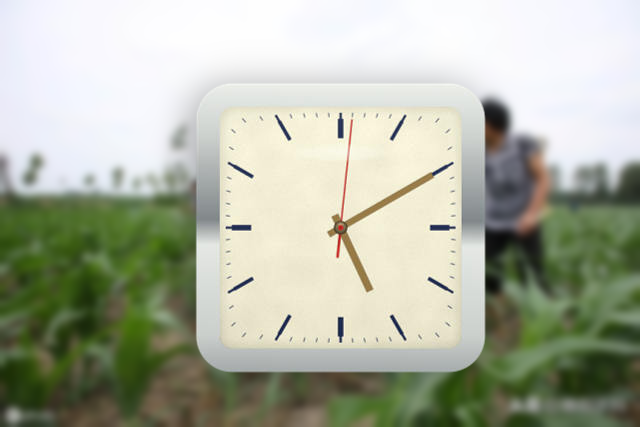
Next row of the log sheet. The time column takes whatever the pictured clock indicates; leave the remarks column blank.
5:10:01
